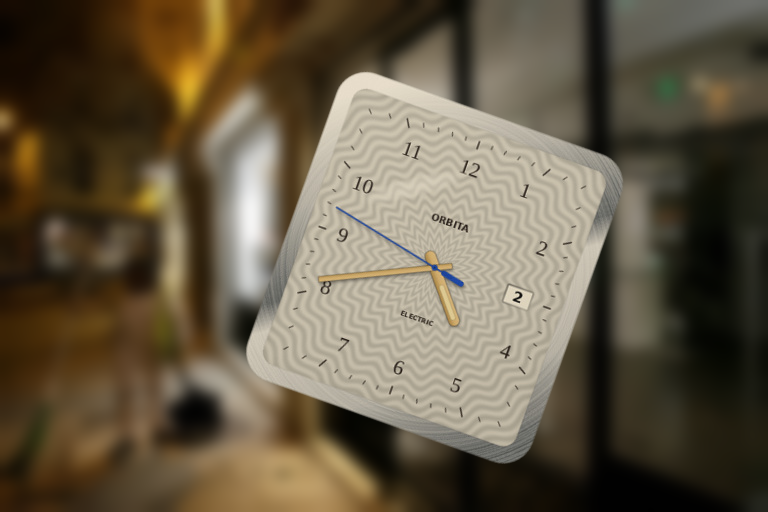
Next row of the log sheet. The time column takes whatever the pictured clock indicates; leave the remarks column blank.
4:40:47
